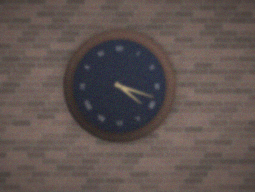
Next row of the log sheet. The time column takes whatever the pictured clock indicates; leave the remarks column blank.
4:18
